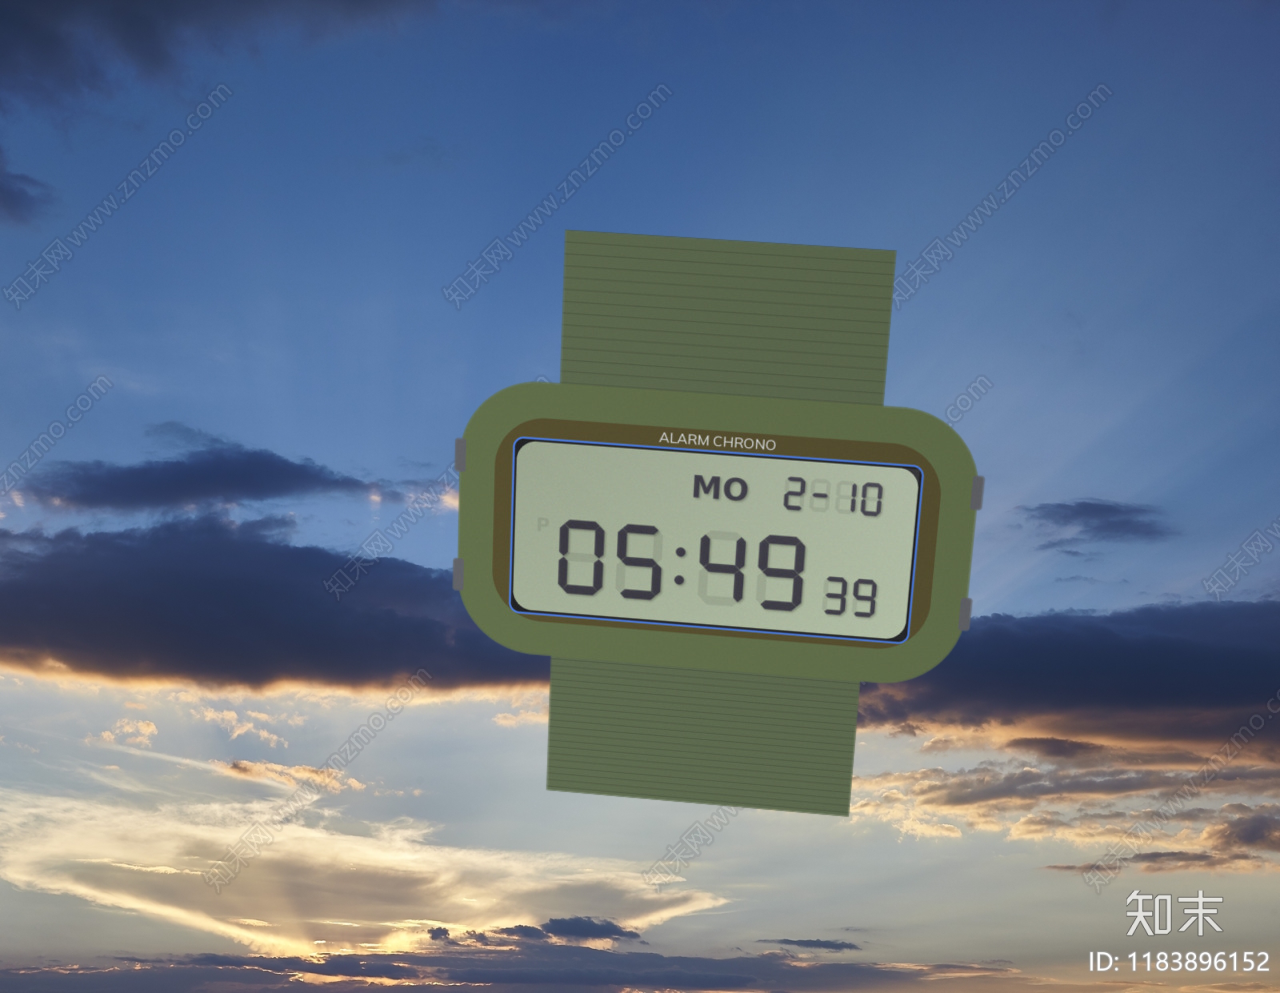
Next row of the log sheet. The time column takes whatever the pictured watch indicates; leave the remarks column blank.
5:49:39
